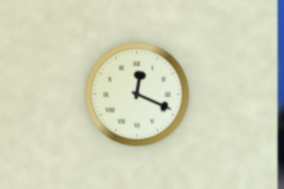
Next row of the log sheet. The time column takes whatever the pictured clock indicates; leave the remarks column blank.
12:19
